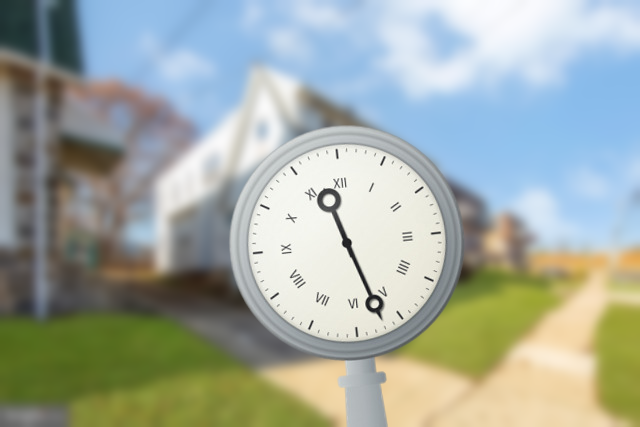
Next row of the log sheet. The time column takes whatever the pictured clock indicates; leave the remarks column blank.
11:27
